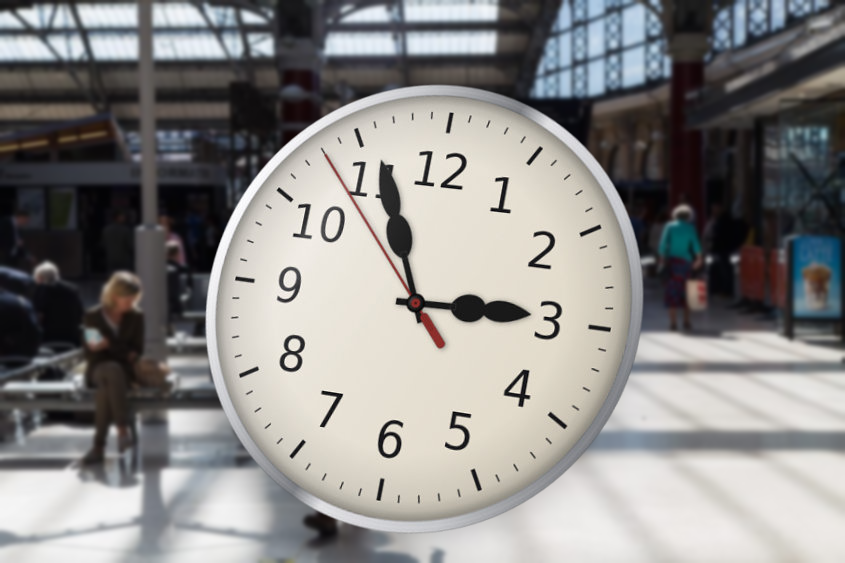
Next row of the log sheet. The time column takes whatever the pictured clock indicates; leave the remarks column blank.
2:55:53
